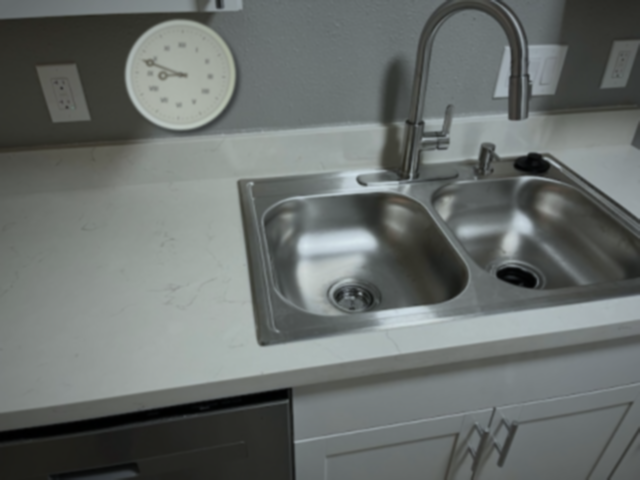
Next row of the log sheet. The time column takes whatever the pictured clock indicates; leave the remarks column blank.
8:48
